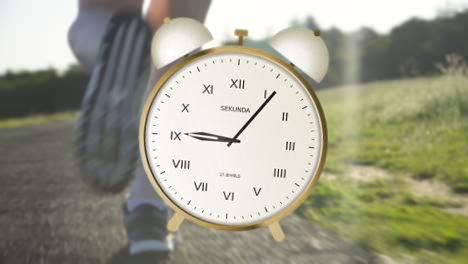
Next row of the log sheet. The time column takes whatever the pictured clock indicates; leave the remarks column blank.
9:06
